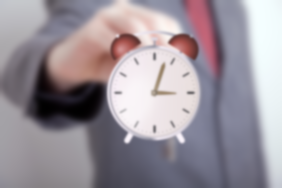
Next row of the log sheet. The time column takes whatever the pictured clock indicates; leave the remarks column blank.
3:03
